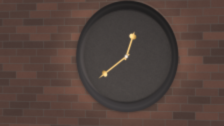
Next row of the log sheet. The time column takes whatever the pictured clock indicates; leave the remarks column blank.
12:39
